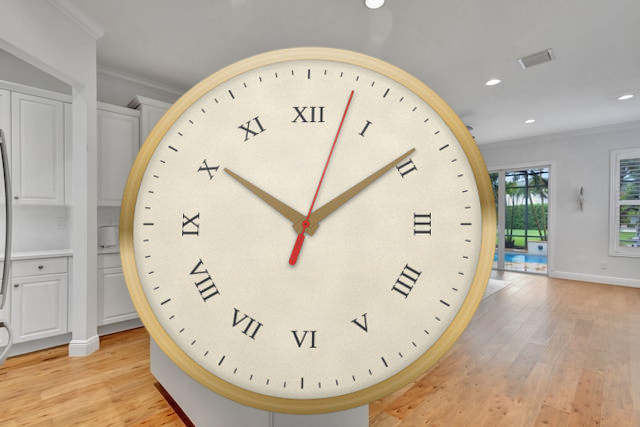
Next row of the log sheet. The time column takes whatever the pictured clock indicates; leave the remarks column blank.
10:09:03
